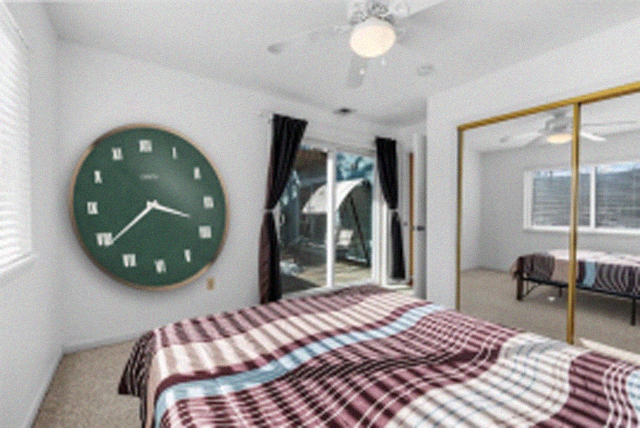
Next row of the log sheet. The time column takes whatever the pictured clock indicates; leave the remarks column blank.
3:39
